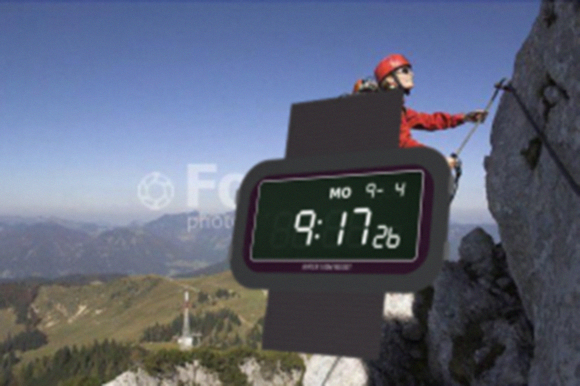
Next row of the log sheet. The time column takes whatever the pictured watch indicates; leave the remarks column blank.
9:17:26
